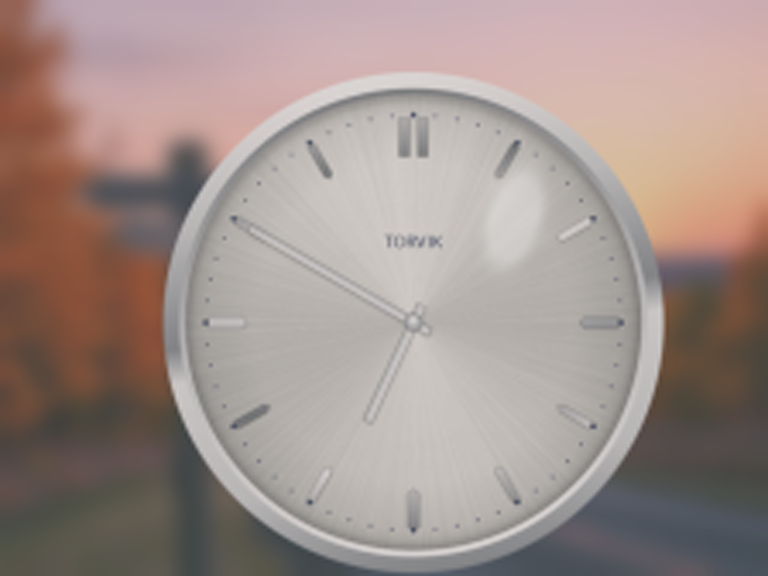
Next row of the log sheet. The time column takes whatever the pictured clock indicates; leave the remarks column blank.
6:50
